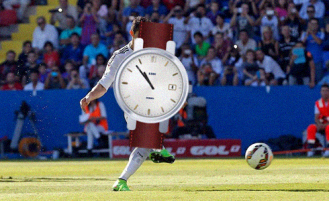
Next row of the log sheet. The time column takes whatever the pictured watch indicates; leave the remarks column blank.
10:53
